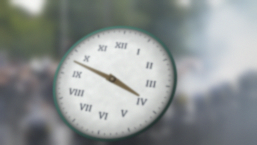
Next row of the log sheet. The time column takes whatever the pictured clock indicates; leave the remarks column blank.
3:48
